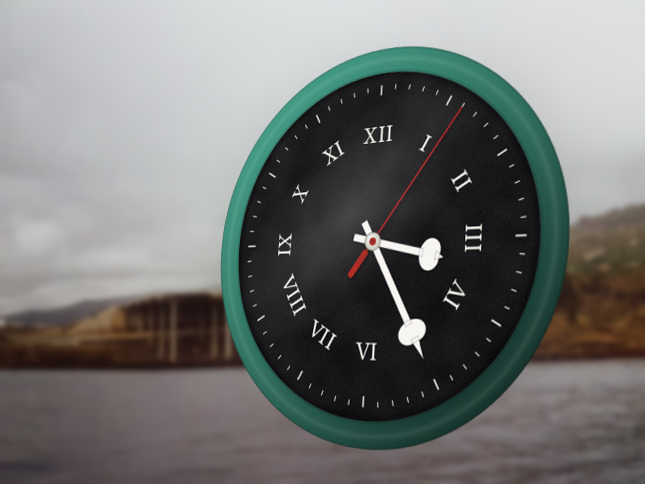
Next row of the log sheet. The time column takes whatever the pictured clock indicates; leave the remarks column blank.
3:25:06
